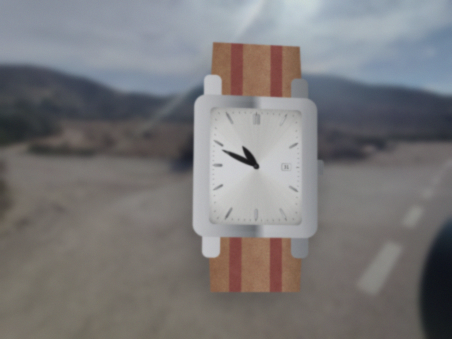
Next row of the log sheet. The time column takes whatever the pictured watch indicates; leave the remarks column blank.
10:49
